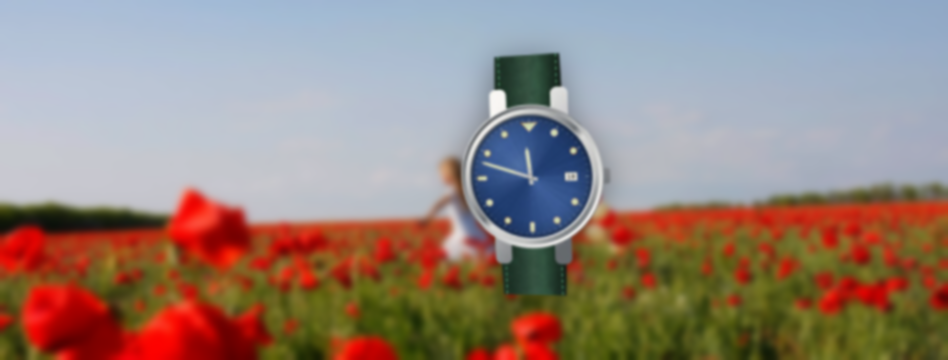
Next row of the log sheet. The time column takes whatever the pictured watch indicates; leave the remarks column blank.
11:48
